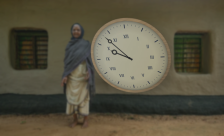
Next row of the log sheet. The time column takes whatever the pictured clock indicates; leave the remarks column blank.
9:53
